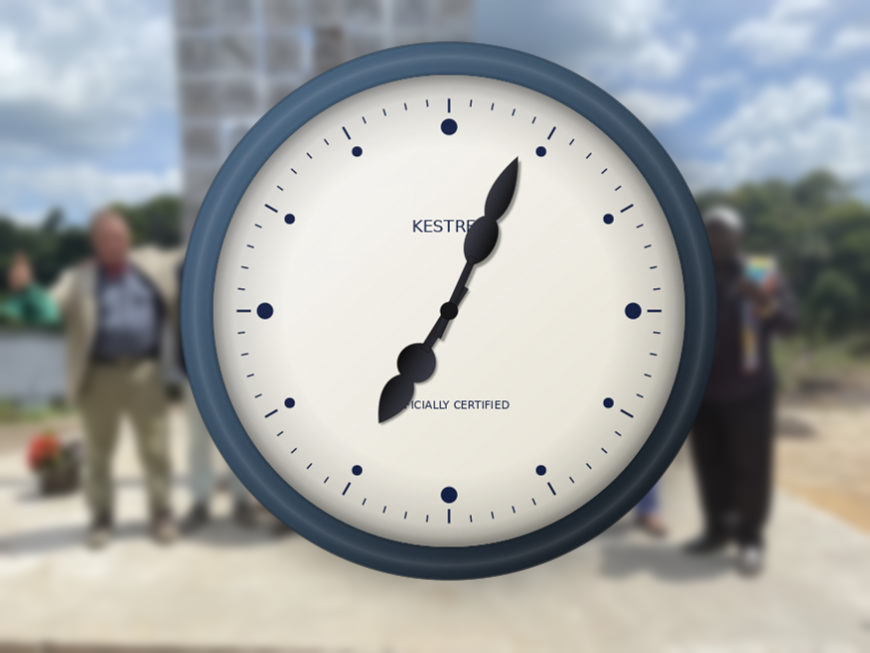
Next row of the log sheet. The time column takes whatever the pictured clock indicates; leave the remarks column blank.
7:04
